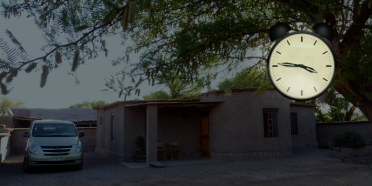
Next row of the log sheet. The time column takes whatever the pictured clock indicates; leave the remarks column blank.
3:46
